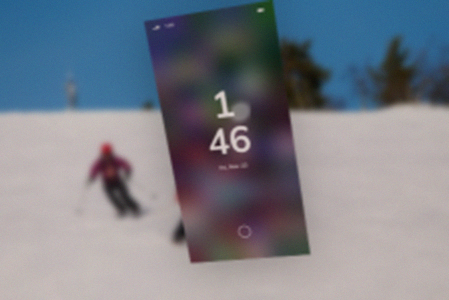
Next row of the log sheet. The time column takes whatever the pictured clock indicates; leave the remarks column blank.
1:46
